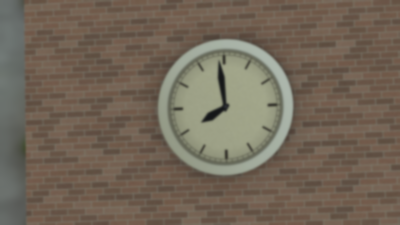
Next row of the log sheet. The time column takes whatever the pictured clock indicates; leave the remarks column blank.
7:59
